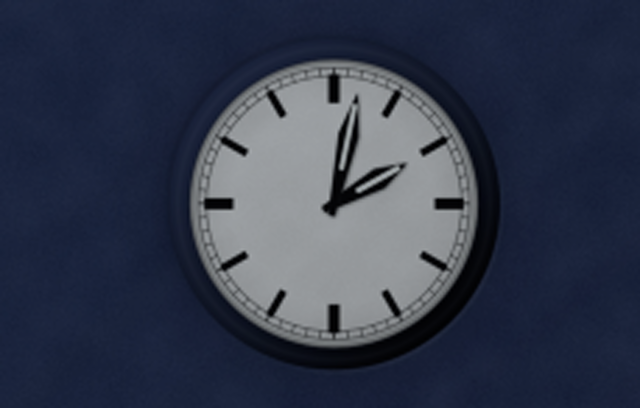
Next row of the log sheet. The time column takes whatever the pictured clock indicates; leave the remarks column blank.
2:02
